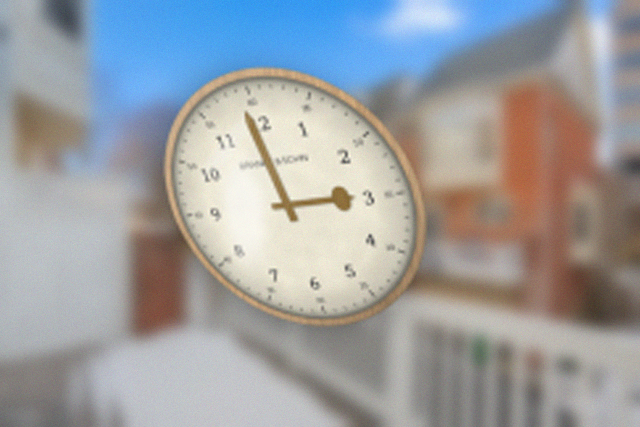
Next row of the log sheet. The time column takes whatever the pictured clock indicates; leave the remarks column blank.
2:59
